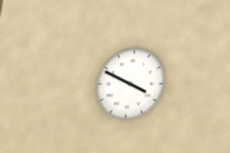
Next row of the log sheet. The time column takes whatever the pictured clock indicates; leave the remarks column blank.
3:49
